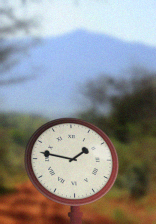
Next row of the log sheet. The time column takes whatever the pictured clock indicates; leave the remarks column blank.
1:47
